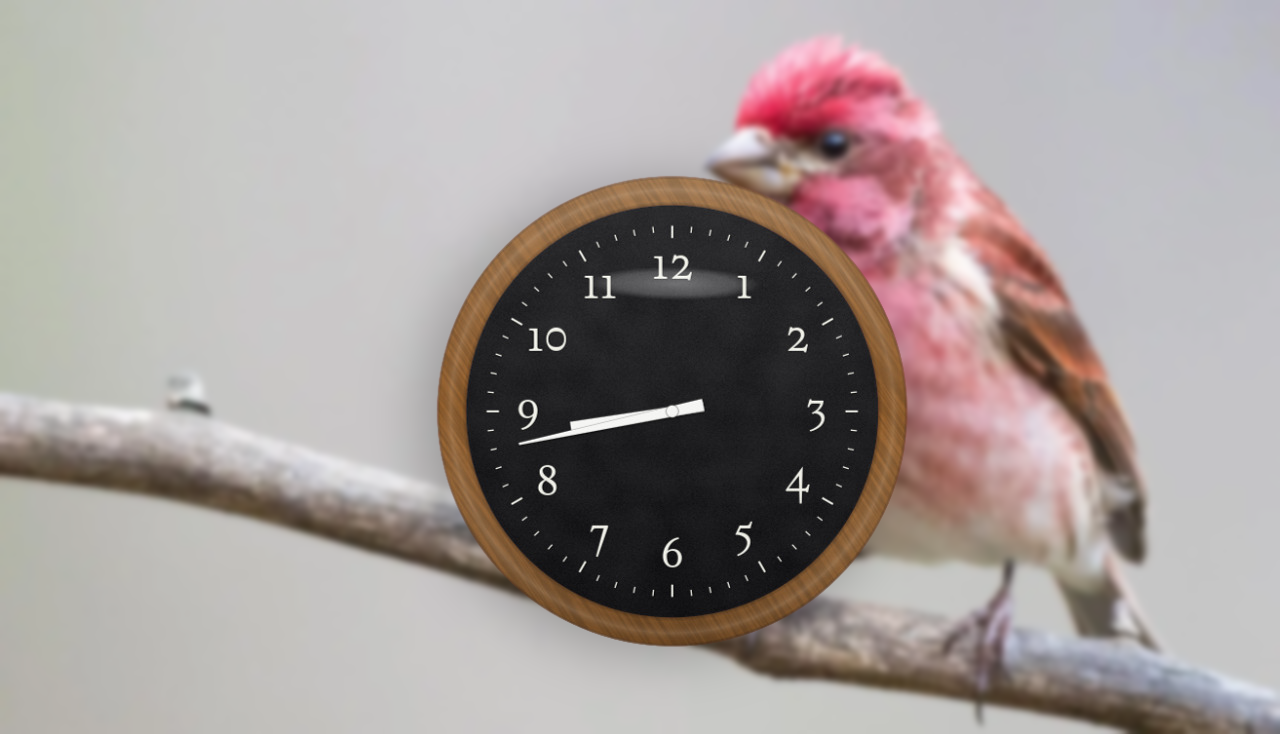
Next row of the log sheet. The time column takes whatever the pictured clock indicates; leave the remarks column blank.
8:43
